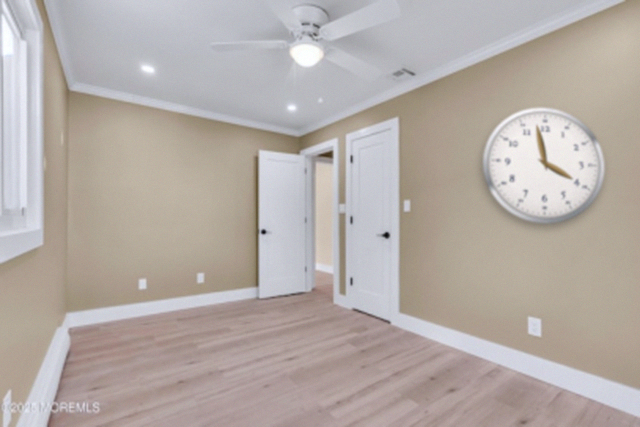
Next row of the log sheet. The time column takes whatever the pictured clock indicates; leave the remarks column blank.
3:58
